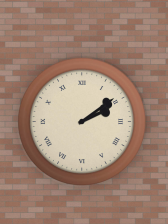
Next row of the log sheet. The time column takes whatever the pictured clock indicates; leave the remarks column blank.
2:09
